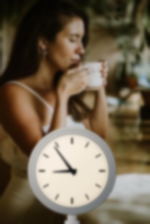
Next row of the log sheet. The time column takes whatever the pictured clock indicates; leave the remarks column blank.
8:54
